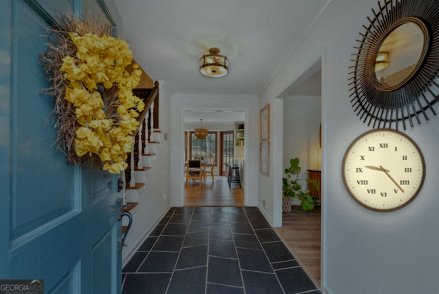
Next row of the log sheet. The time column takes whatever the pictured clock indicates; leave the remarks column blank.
9:23
